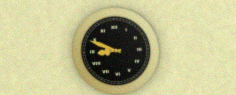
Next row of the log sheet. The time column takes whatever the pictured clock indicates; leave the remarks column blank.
8:49
